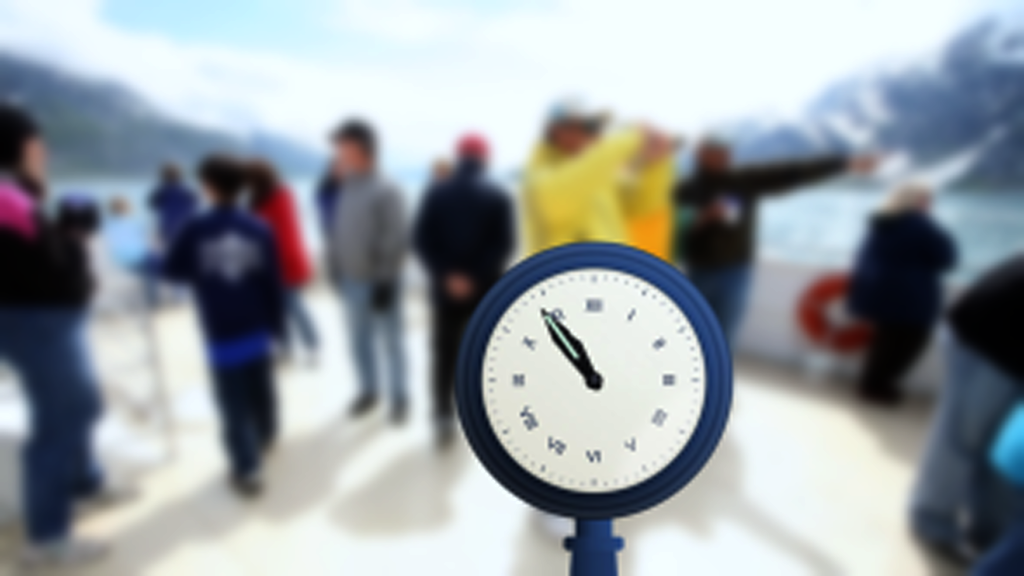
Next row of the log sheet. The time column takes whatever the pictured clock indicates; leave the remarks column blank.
10:54
